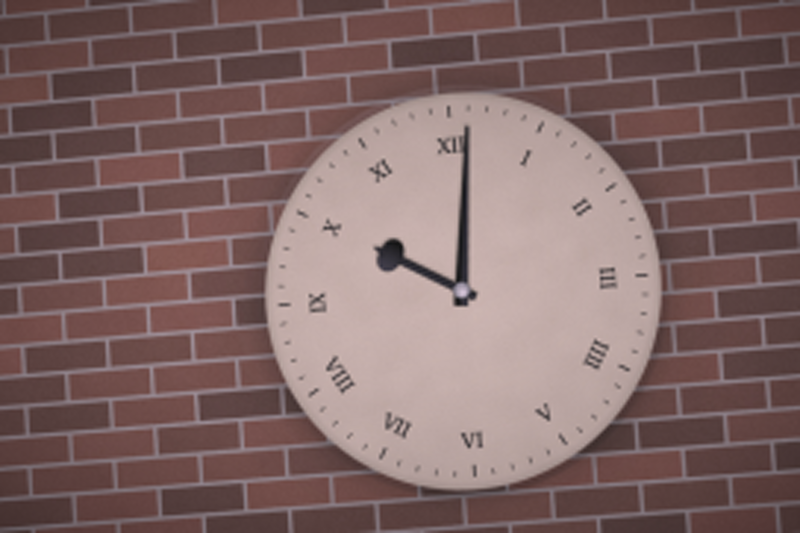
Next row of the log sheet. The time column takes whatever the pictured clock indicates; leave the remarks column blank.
10:01
